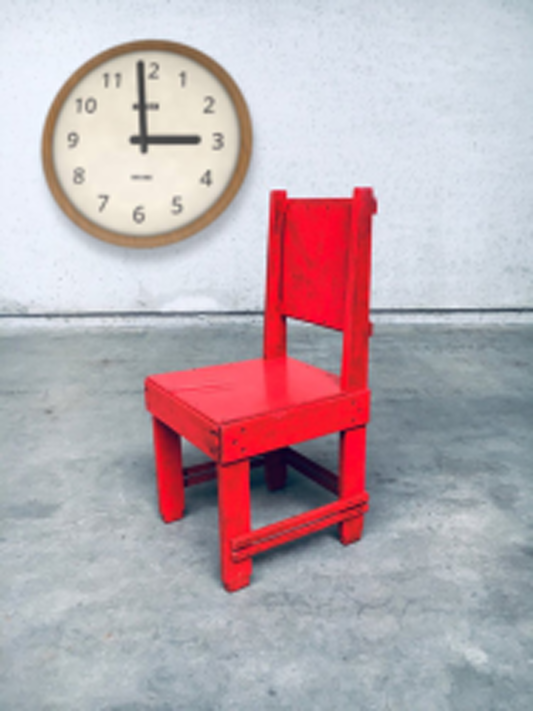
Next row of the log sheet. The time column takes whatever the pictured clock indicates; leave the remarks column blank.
2:59
